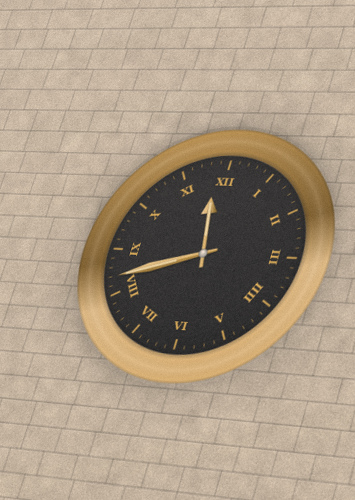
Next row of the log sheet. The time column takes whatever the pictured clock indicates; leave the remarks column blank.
11:42
